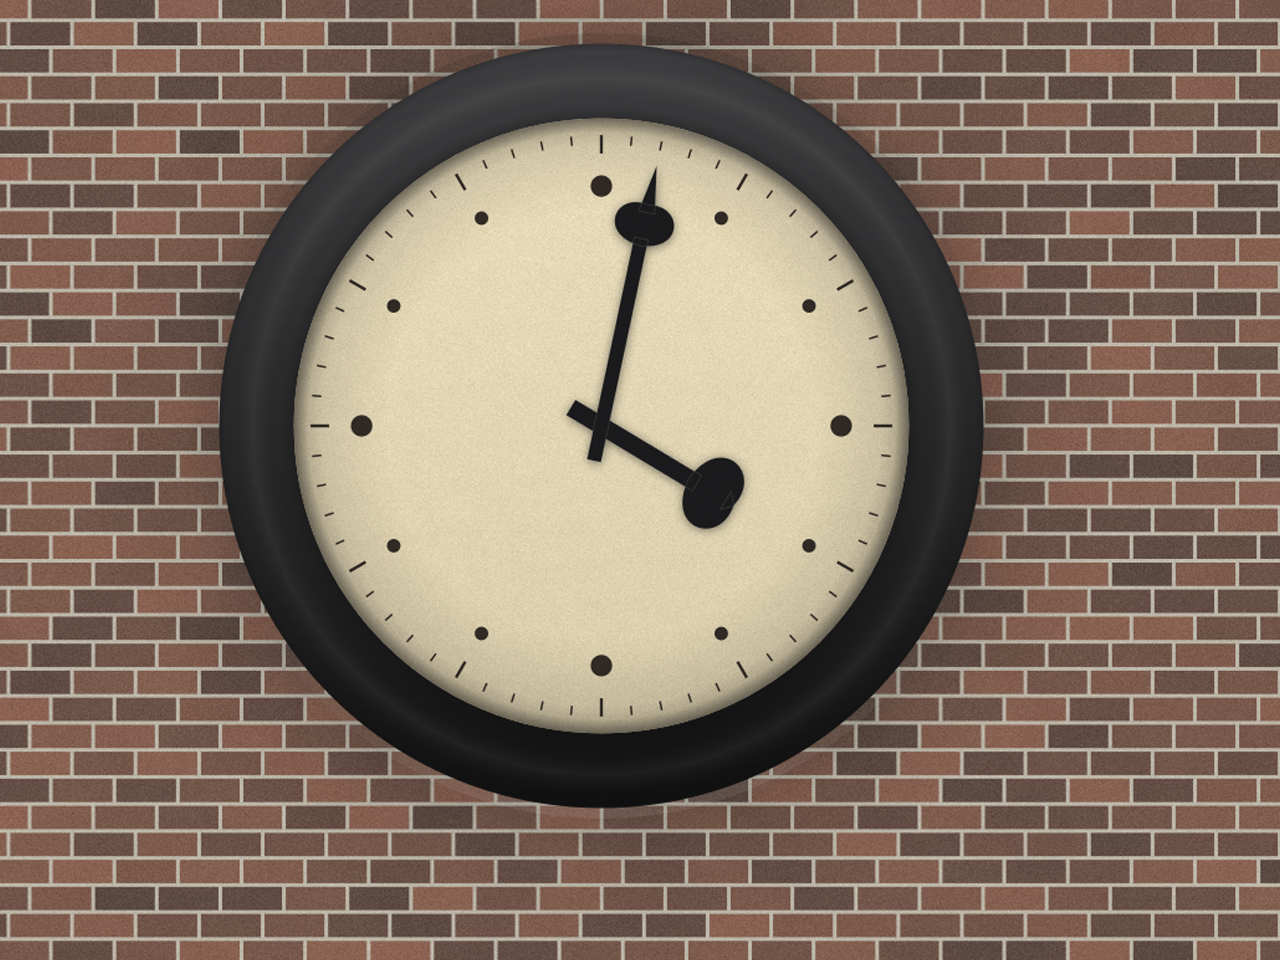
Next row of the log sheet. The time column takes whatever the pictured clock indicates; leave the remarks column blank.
4:02
